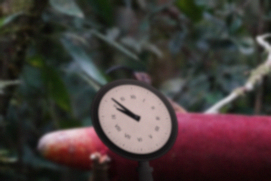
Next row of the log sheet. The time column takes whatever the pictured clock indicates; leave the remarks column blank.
9:52
